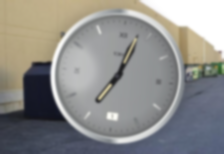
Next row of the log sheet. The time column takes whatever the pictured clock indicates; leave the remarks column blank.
7:03
